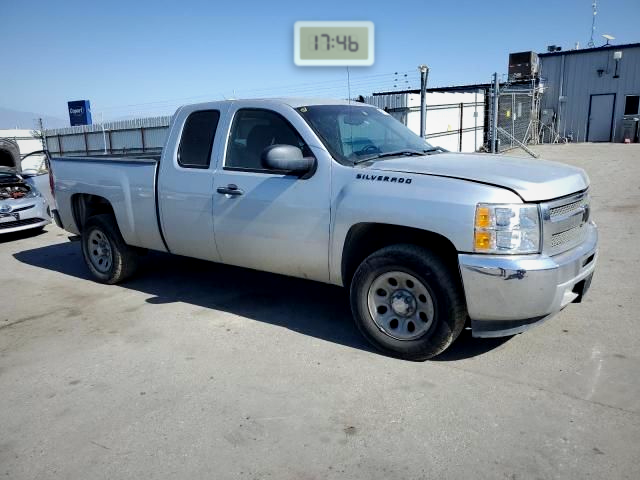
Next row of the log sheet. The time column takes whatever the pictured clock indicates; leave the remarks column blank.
17:46
